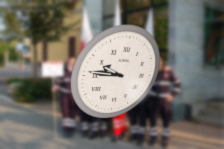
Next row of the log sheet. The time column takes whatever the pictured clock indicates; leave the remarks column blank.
9:46
